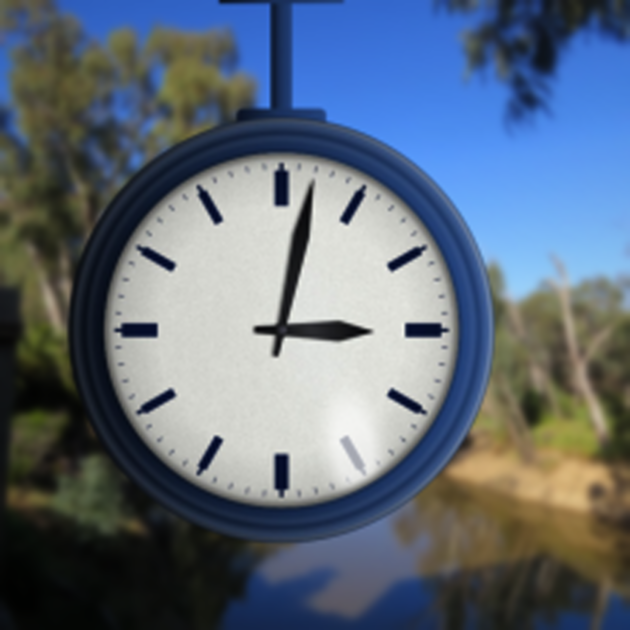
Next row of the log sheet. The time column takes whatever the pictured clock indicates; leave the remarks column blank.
3:02
